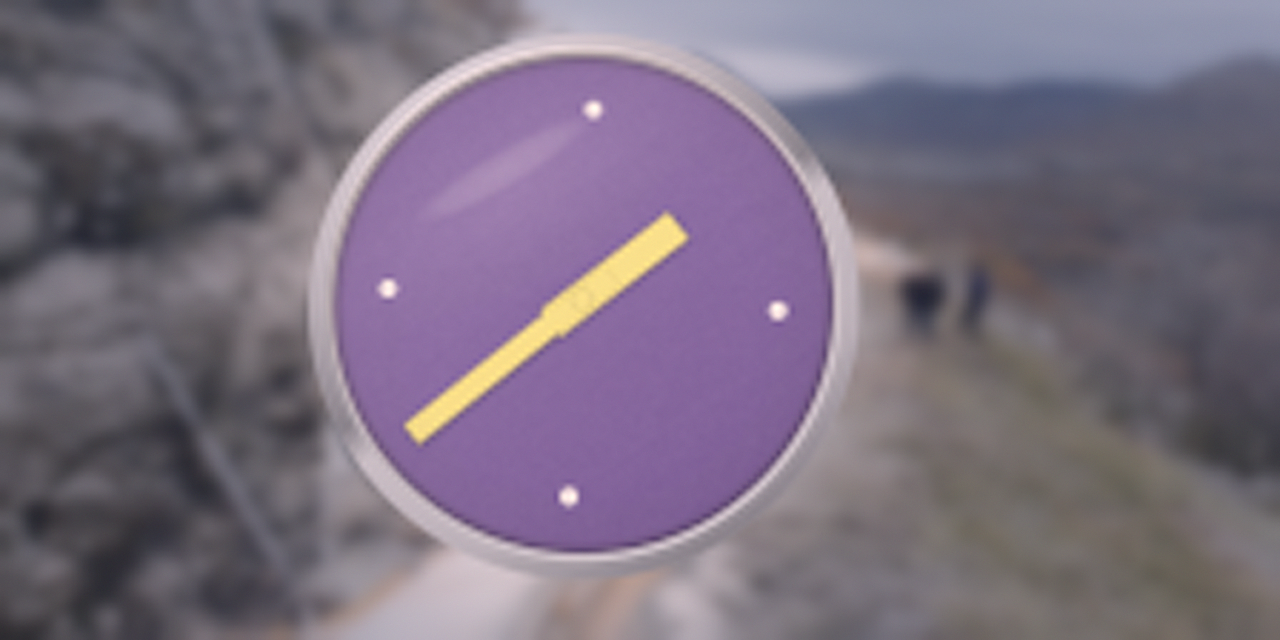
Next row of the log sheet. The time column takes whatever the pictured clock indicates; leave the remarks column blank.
1:38
